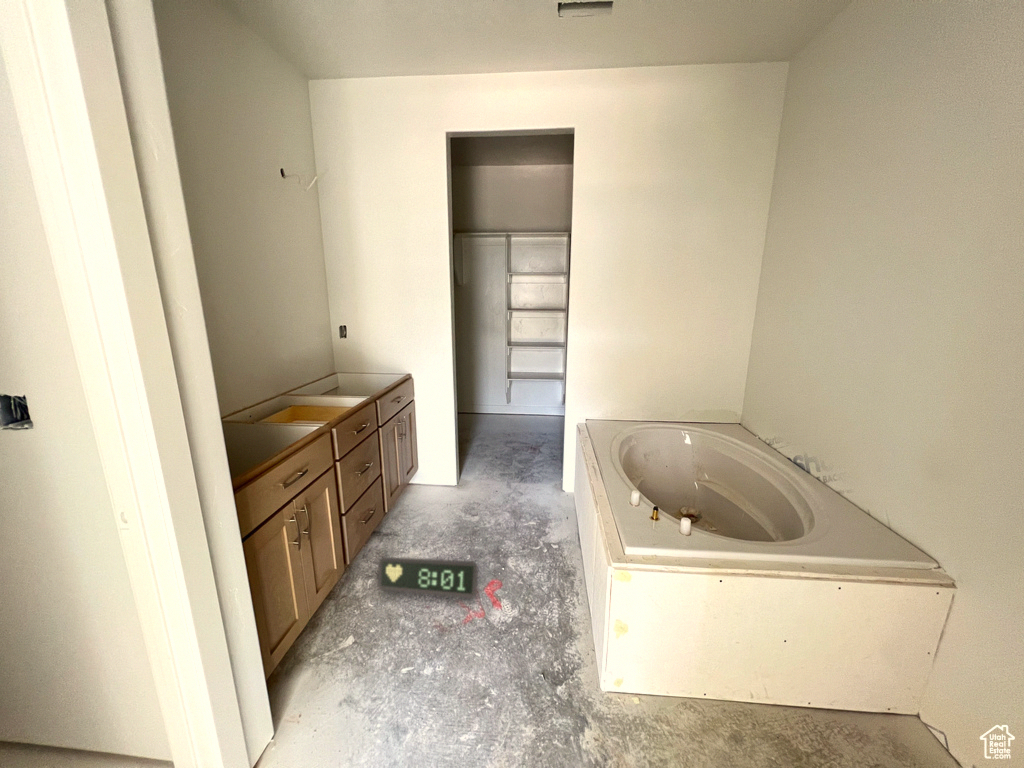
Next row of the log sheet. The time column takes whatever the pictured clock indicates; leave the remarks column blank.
8:01
